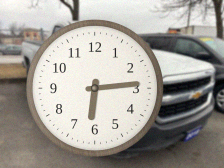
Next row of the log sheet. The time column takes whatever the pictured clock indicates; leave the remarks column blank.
6:14
